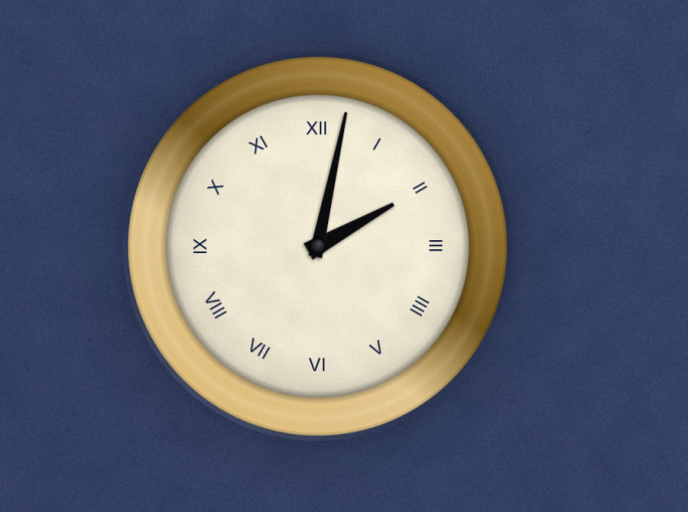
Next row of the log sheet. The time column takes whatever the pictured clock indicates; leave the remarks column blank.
2:02
